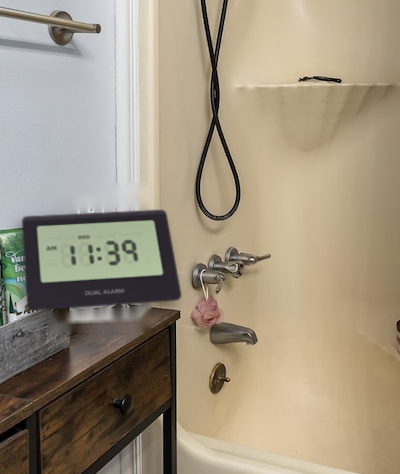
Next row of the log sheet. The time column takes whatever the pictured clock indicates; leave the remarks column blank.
11:39
